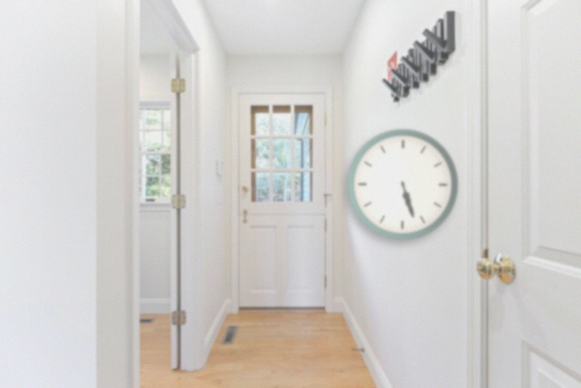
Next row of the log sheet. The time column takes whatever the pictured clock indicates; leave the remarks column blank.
5:27
